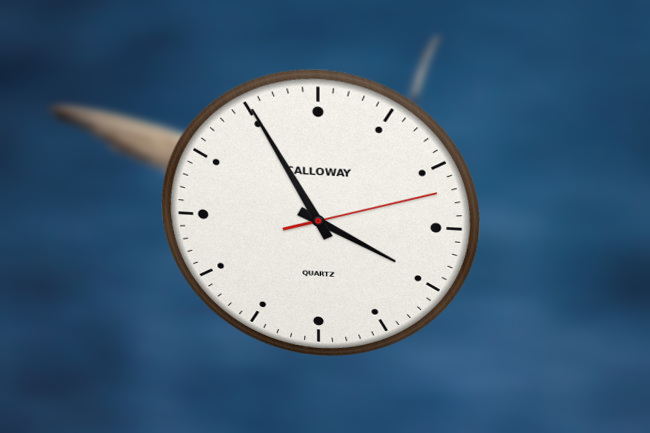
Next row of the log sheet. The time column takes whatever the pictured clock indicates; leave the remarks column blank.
3:55:12
